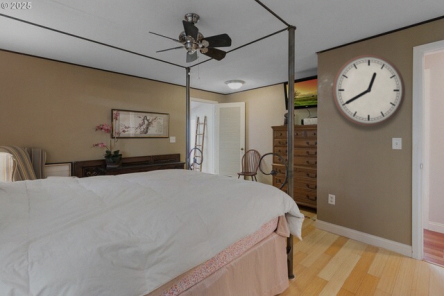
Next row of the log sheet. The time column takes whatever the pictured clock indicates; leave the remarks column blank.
12:40
